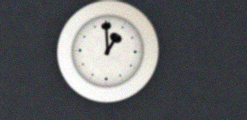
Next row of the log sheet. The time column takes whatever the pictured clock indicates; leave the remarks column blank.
12:59
